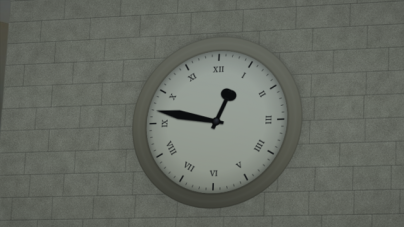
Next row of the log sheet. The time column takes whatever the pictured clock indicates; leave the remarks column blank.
12:47
